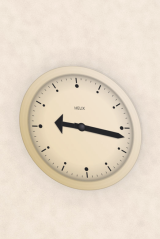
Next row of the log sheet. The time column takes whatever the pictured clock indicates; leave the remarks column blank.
9:17
